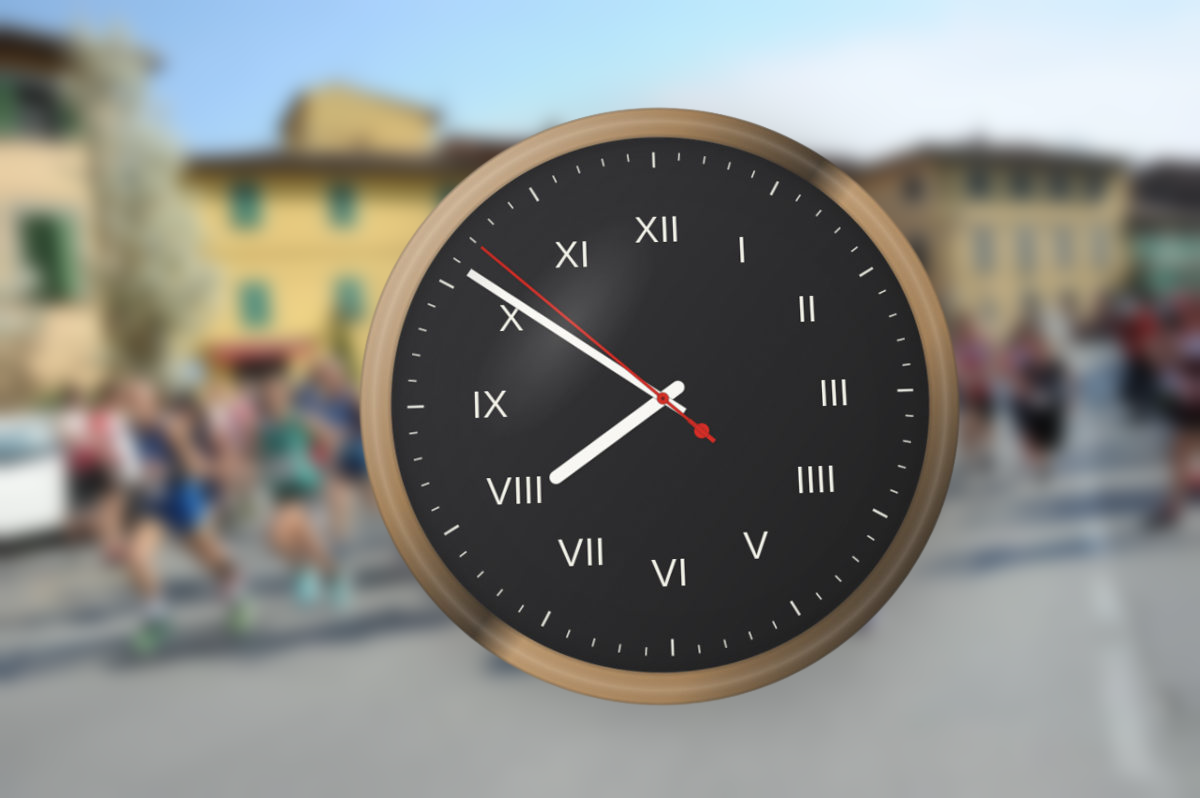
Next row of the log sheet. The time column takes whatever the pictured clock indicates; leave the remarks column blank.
7:50:52
